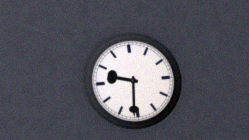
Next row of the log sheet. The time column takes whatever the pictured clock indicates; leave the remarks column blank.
9:31
